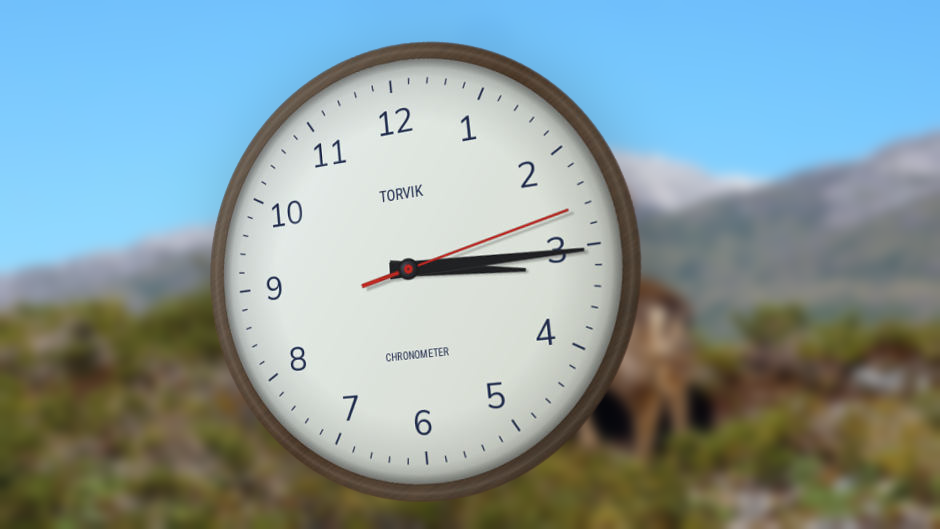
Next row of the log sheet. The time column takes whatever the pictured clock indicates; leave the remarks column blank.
3:15:13
